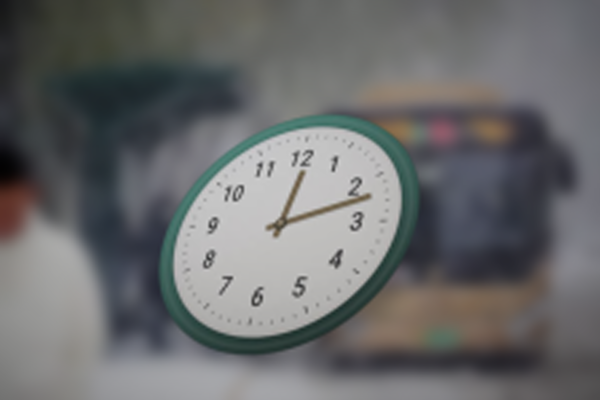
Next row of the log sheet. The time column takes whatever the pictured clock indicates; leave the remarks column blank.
12:12
